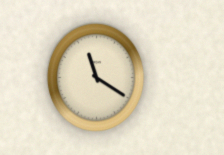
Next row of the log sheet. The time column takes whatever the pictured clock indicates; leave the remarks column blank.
11:20
